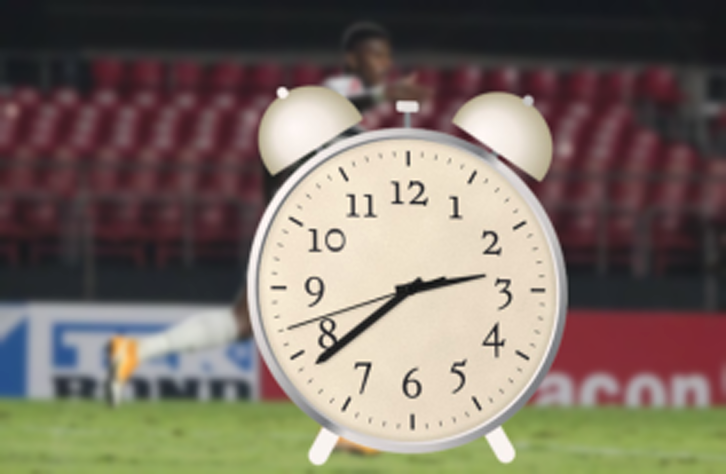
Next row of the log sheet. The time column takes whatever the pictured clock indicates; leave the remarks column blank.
2:38:42
